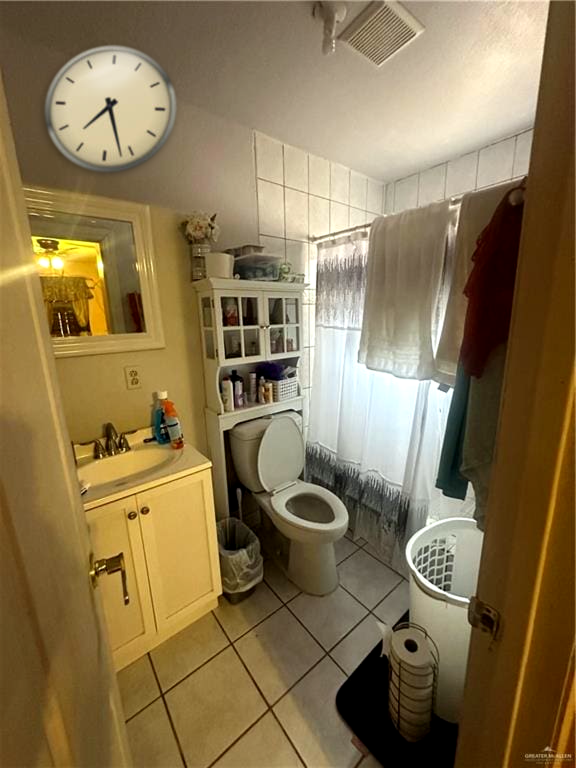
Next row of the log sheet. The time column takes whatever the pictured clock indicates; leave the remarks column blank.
7:27
